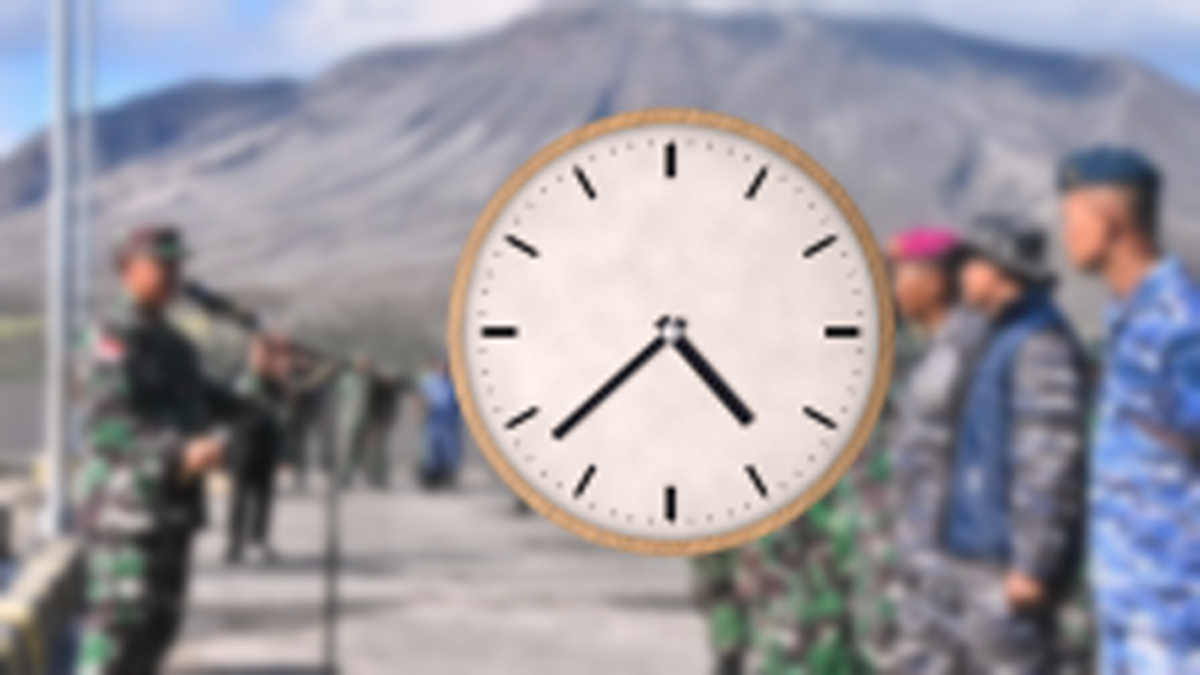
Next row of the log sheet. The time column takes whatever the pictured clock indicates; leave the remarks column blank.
4:38
